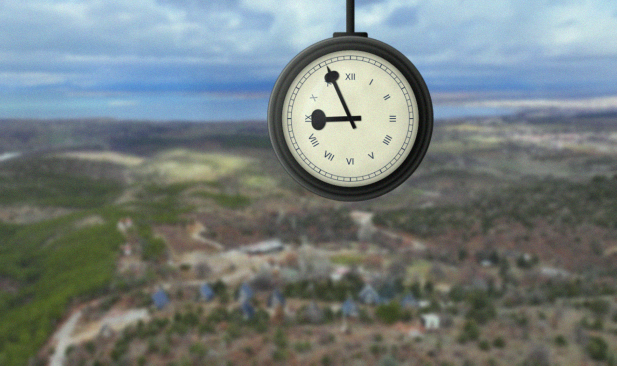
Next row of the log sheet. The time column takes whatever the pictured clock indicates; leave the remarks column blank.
8:56
